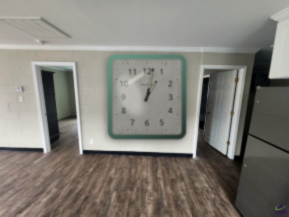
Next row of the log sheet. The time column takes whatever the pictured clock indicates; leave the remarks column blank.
1:02
